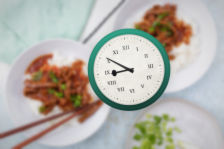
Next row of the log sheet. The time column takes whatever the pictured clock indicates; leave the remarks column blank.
8:51
